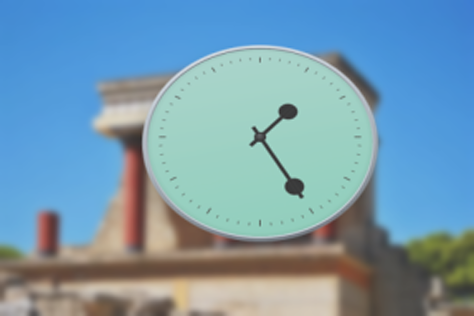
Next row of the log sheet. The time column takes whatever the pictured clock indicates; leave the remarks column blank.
1:25
